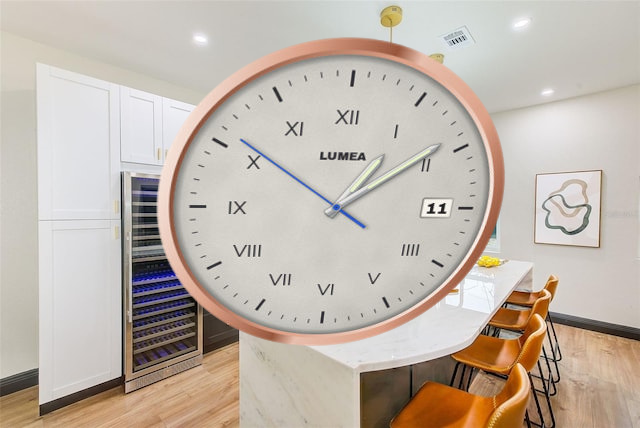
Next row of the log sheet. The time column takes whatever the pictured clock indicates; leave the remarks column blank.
1:08:51
